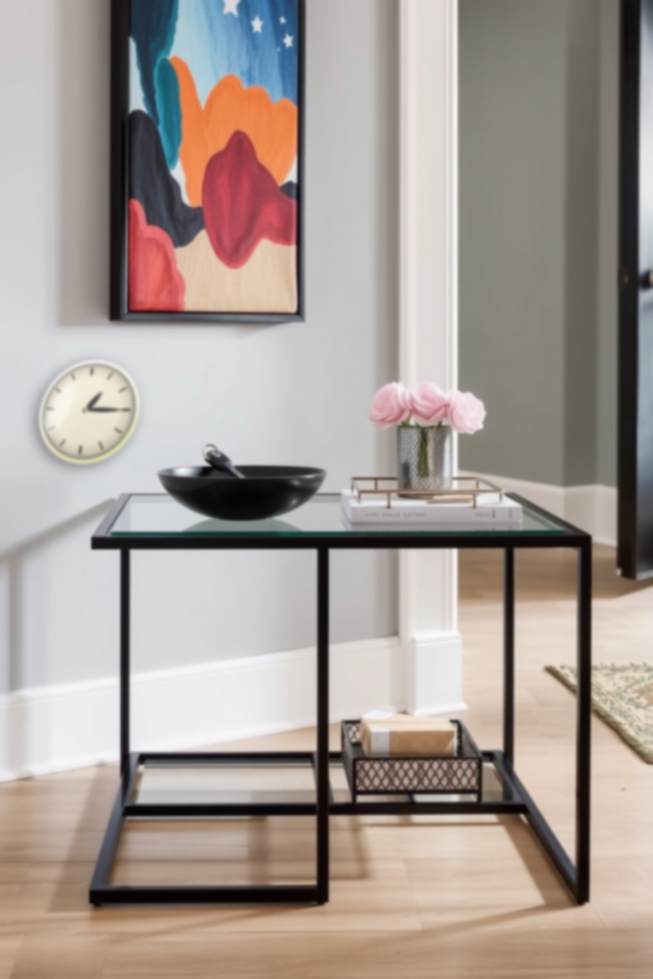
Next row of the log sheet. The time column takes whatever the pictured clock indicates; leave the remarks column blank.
1:15
